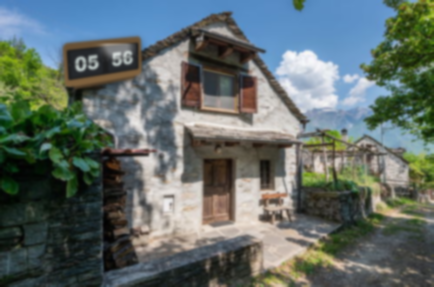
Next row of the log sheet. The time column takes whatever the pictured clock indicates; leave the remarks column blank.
5:56
